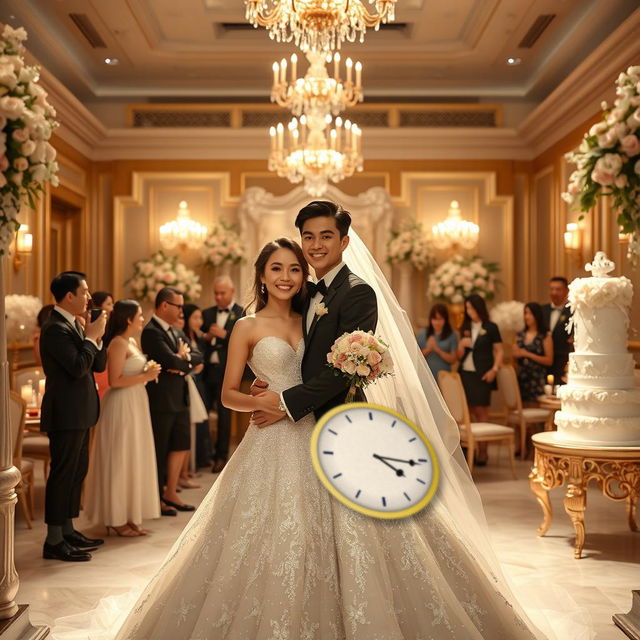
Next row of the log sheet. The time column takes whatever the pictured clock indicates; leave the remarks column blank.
4:16
